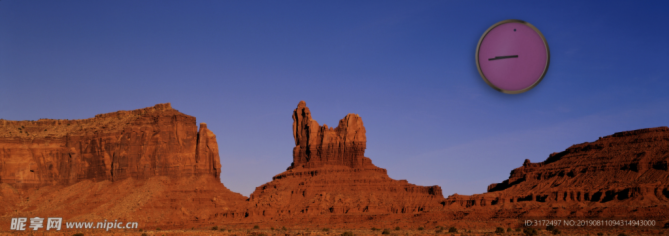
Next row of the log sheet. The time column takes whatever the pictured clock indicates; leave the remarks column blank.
8:43
